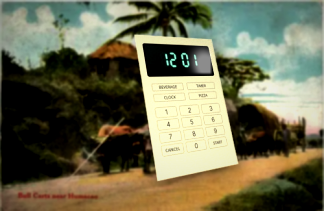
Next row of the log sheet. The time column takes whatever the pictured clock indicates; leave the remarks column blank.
12:01
